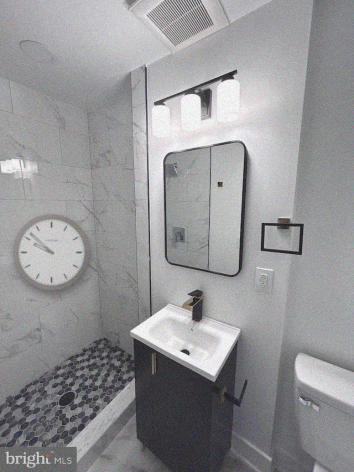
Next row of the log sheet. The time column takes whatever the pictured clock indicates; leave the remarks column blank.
9:52
